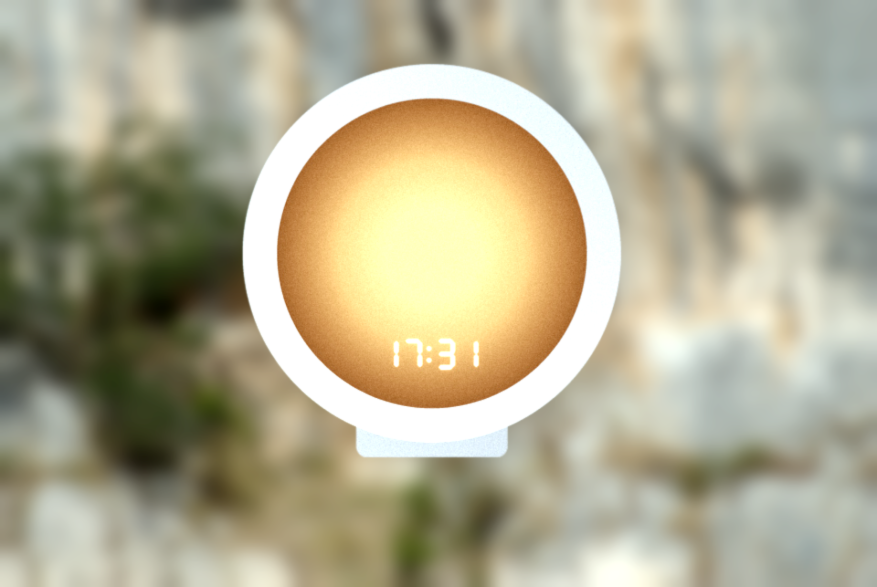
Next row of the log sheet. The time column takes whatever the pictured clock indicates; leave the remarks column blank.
17:31
